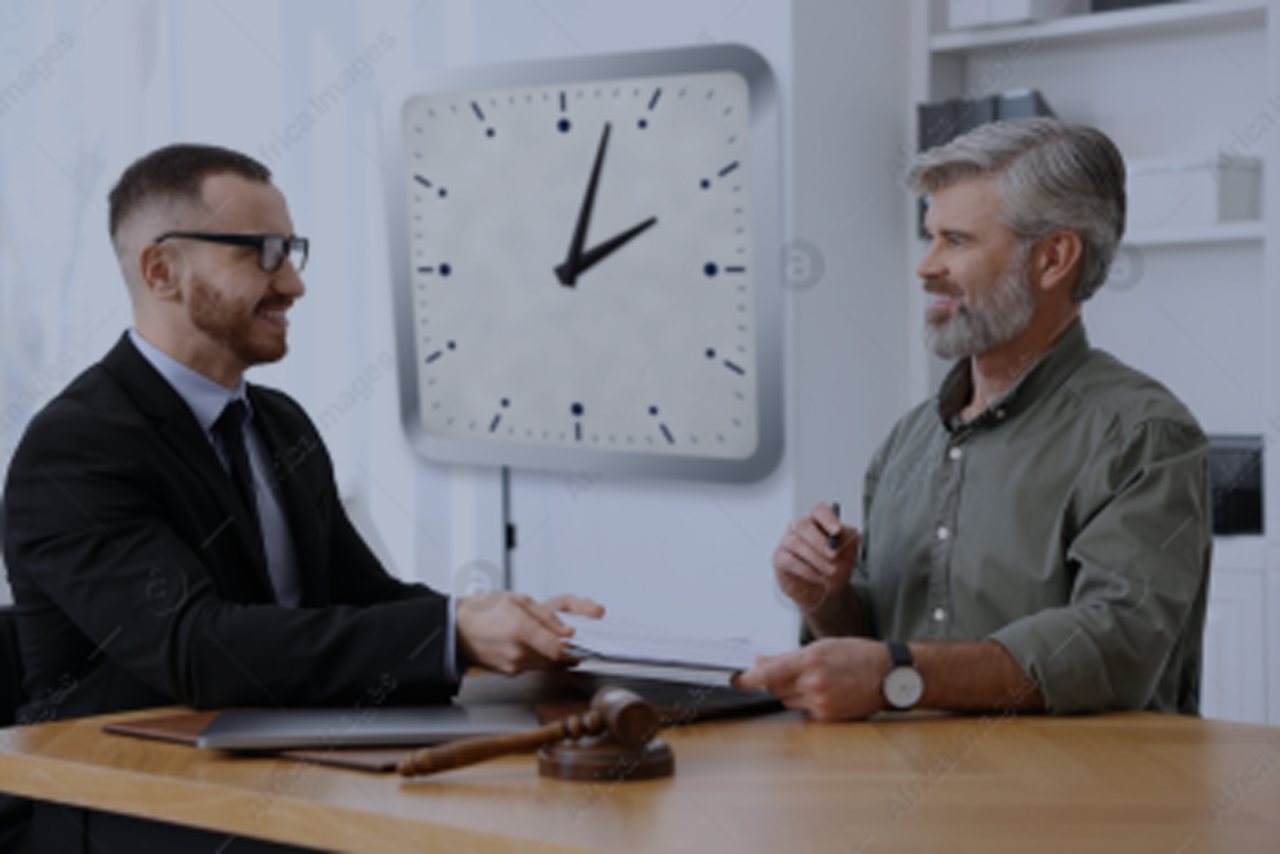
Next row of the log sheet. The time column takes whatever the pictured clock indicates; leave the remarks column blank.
2:03
